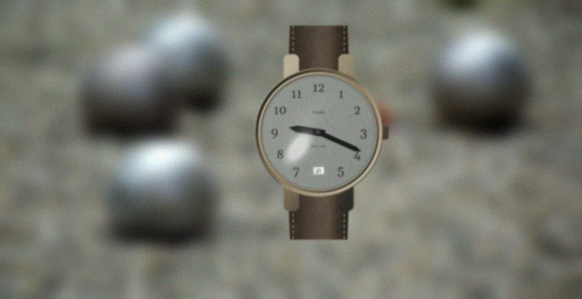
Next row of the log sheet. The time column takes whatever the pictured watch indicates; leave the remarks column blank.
9:19
